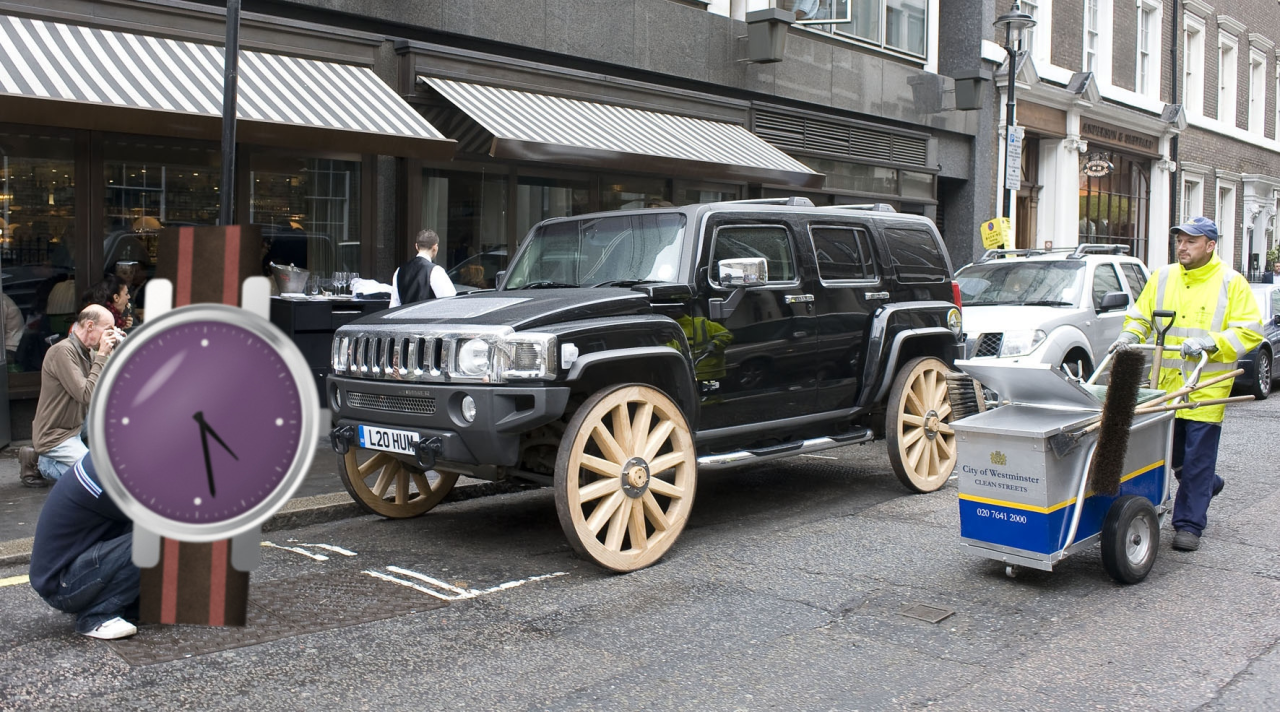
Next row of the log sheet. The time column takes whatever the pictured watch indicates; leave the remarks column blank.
4:28
